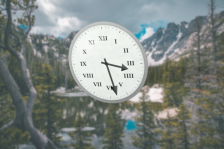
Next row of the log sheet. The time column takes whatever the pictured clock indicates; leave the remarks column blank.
3:28
